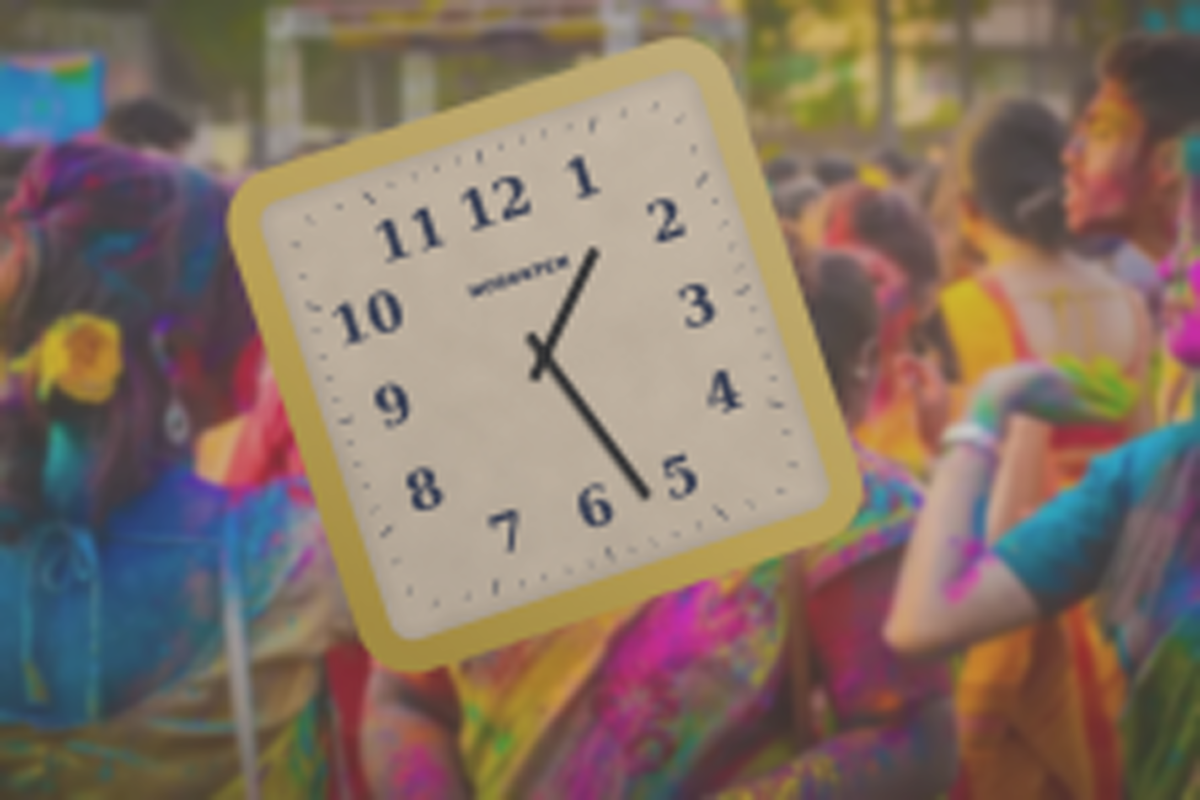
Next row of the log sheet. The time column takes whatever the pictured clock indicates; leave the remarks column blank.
1:27
